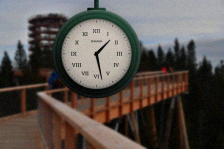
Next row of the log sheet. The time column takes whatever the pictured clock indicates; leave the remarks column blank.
1:28
